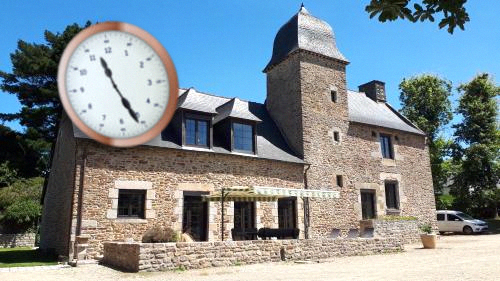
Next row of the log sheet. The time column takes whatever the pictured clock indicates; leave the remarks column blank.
11:26
